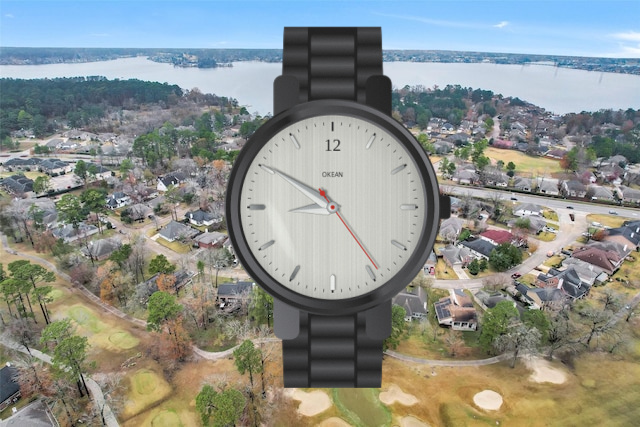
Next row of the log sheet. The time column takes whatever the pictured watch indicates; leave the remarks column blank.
8:50:24
